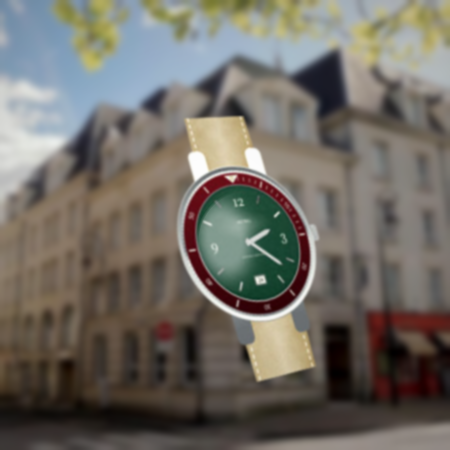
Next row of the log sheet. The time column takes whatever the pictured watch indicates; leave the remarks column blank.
2:22
